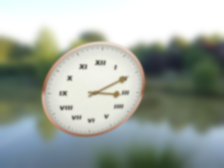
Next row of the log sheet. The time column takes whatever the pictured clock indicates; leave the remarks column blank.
3:10
